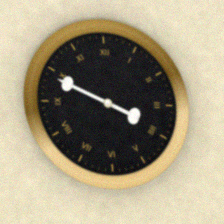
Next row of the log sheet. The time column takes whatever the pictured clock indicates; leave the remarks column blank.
3:49
